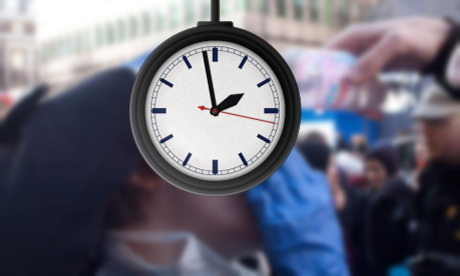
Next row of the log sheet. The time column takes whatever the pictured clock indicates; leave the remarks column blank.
1:58:17
